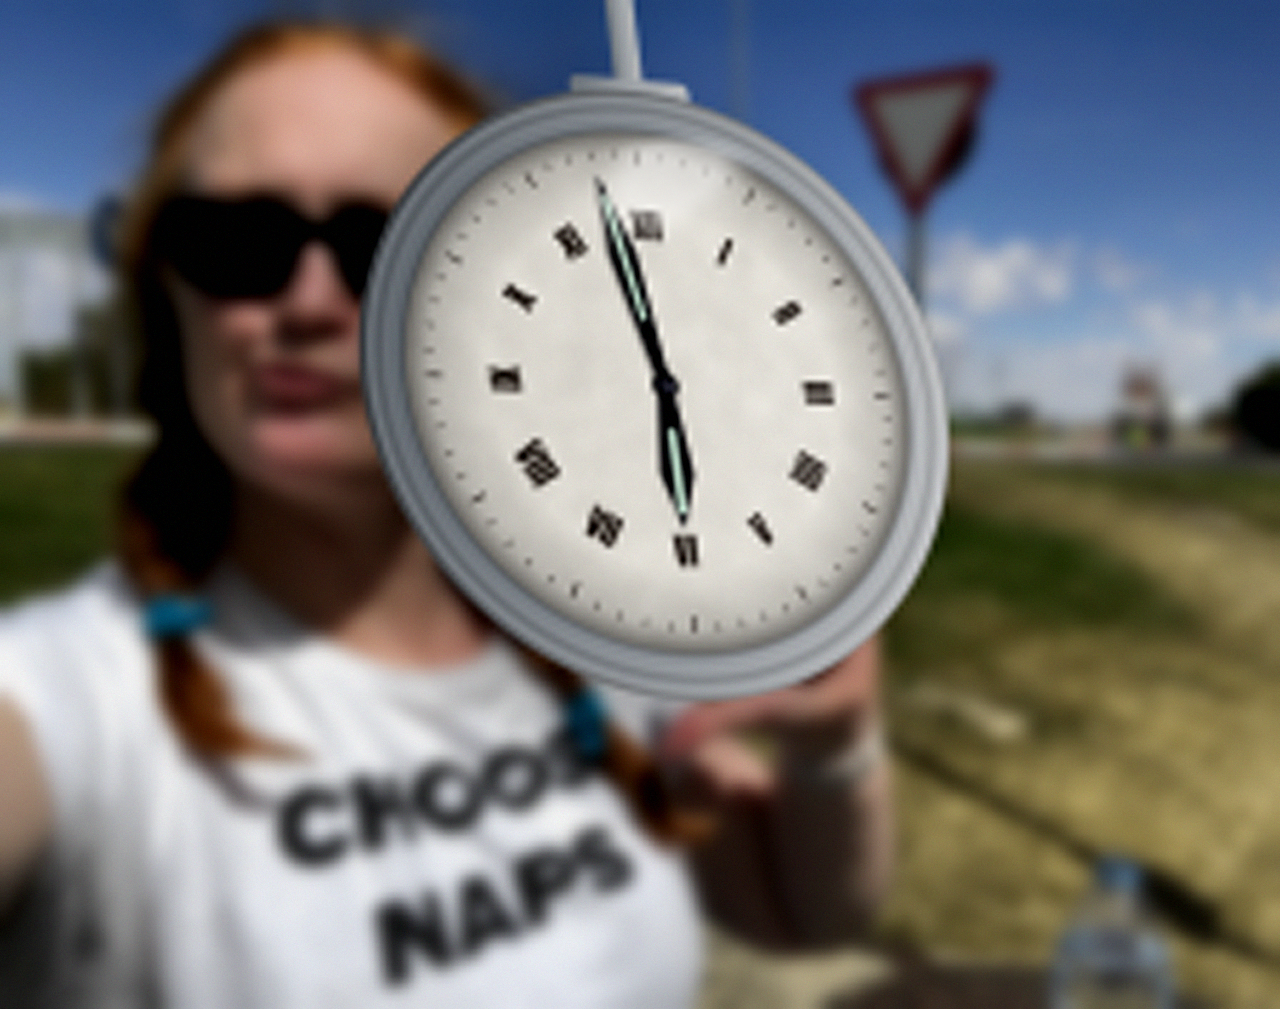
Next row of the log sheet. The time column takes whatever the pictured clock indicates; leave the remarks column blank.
5:58
